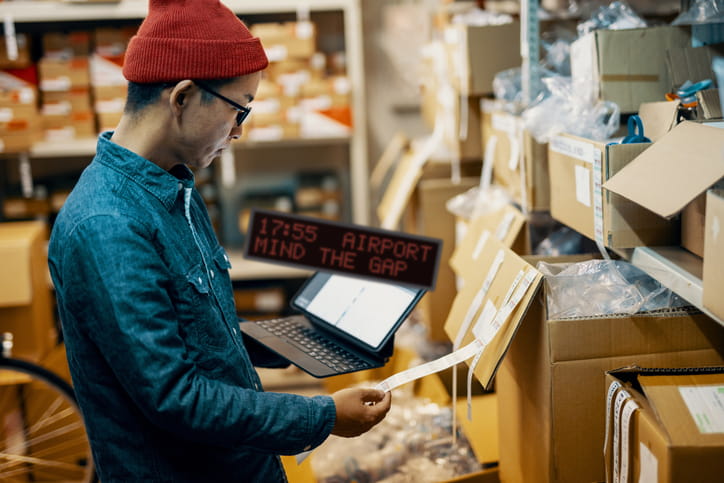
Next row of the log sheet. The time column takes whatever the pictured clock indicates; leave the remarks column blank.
17:55
